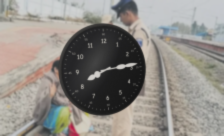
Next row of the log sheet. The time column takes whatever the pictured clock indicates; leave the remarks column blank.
8:14
